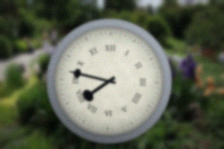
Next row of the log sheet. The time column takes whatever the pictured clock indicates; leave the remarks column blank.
7:47
